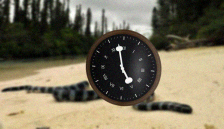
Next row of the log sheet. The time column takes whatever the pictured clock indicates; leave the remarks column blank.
4:58
